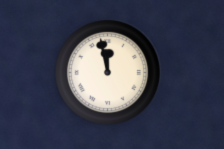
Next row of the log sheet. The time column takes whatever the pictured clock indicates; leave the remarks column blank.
11:58
